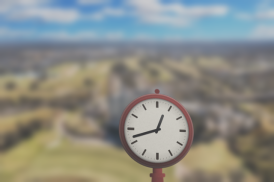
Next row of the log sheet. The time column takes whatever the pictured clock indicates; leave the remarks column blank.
12:42
